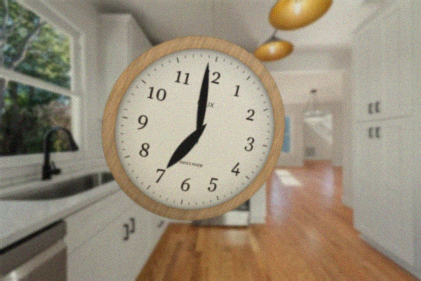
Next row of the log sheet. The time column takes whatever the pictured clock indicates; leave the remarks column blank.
6:59
